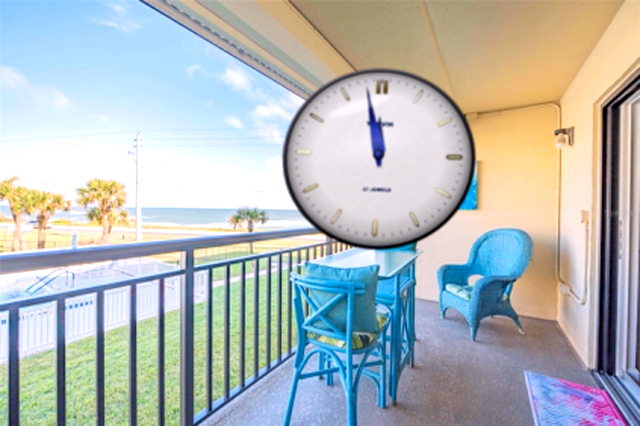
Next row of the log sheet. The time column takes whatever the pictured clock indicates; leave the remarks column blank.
11:58
